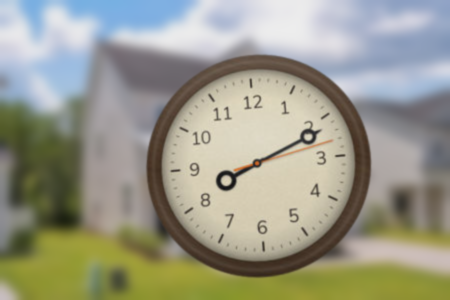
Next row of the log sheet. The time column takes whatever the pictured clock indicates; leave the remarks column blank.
8:11:13
